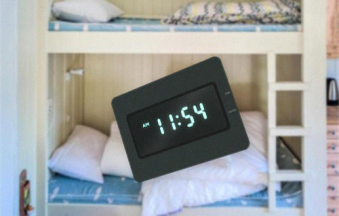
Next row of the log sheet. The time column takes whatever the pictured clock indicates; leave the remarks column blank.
11:54
